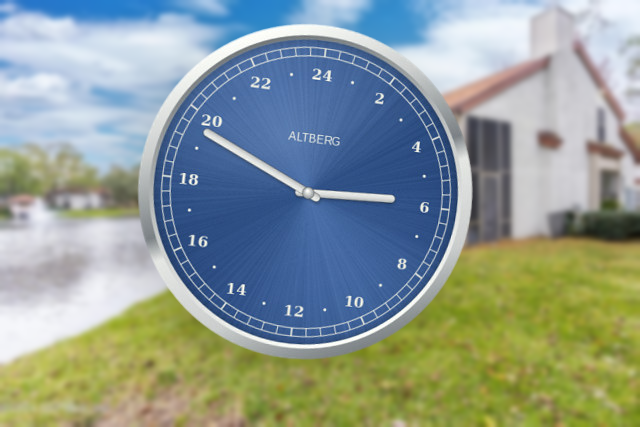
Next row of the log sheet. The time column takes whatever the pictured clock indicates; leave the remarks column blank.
5:49
